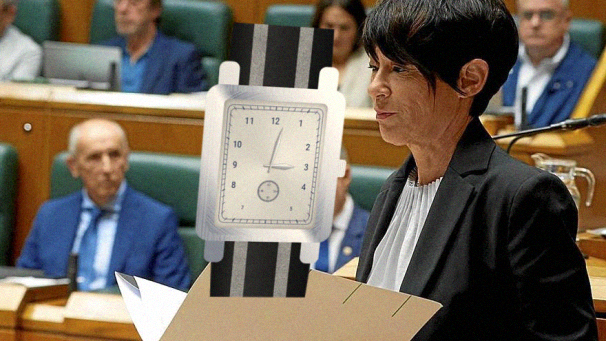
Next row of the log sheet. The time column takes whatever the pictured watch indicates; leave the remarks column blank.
3:02
